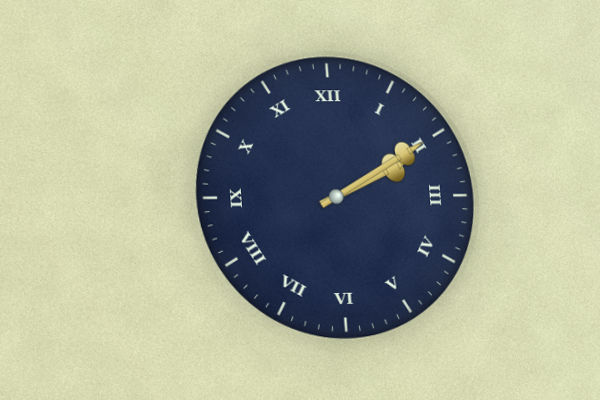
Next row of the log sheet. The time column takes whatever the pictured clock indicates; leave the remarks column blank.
2:10
